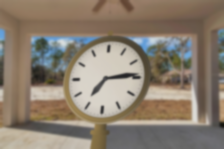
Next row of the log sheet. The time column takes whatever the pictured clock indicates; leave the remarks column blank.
7:14
